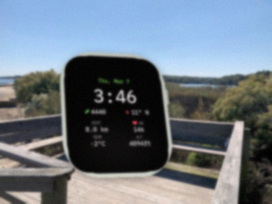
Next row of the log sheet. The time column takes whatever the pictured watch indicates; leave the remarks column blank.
3:46
